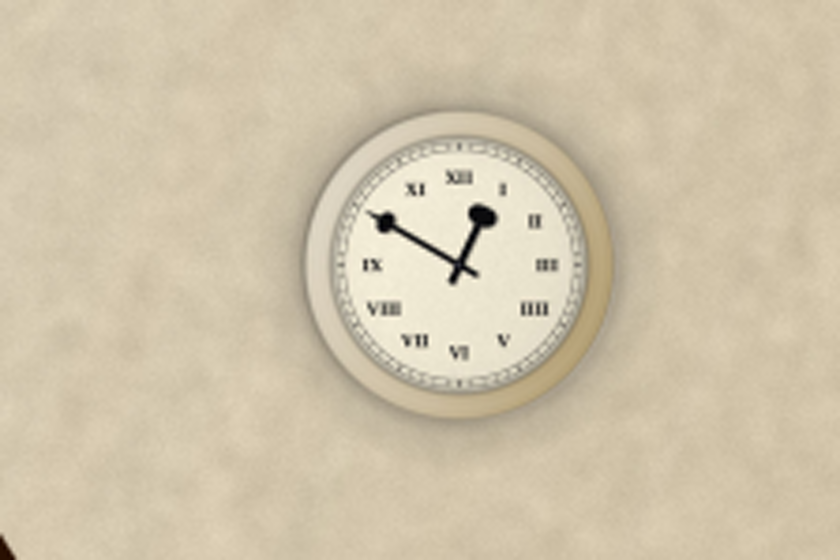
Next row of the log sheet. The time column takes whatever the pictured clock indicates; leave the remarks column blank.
12:50
